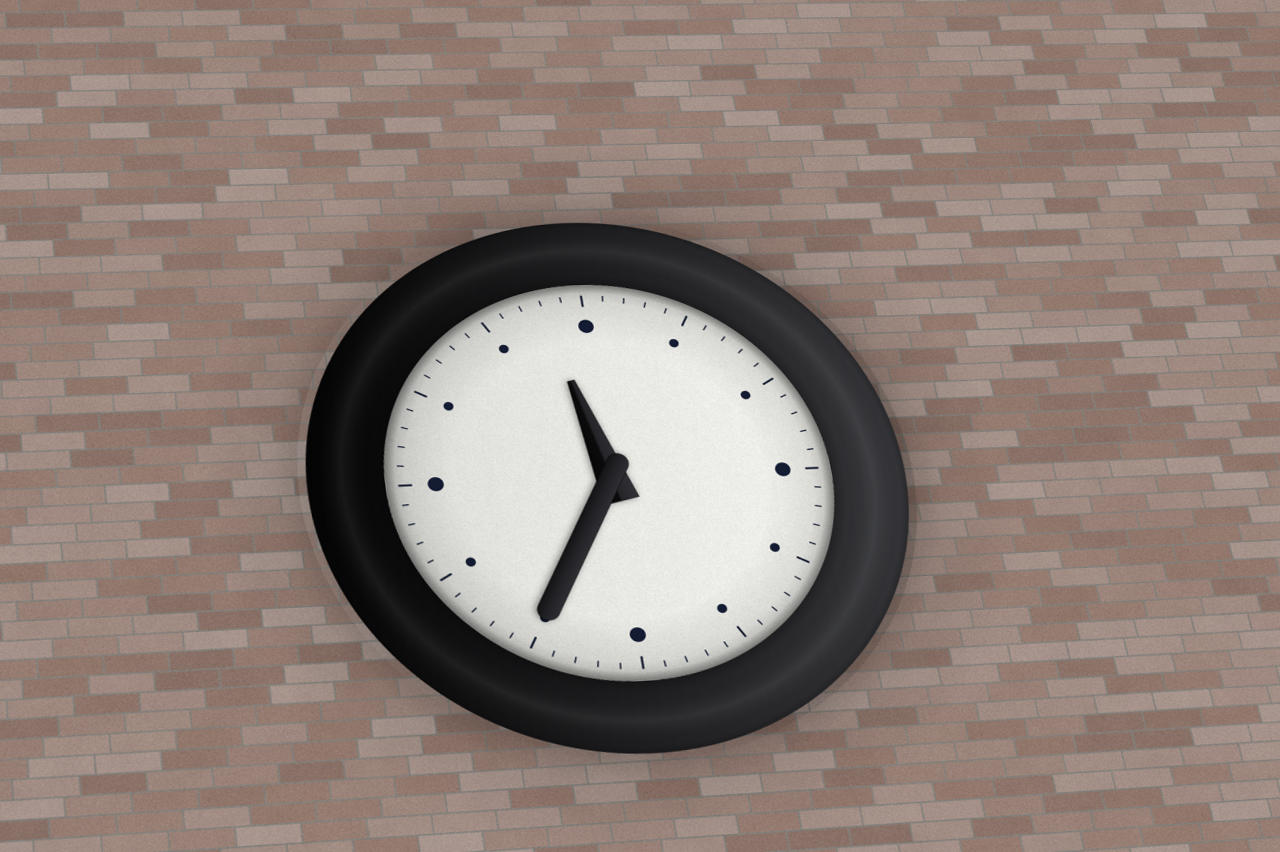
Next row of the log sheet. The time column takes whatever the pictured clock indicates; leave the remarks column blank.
11:35
